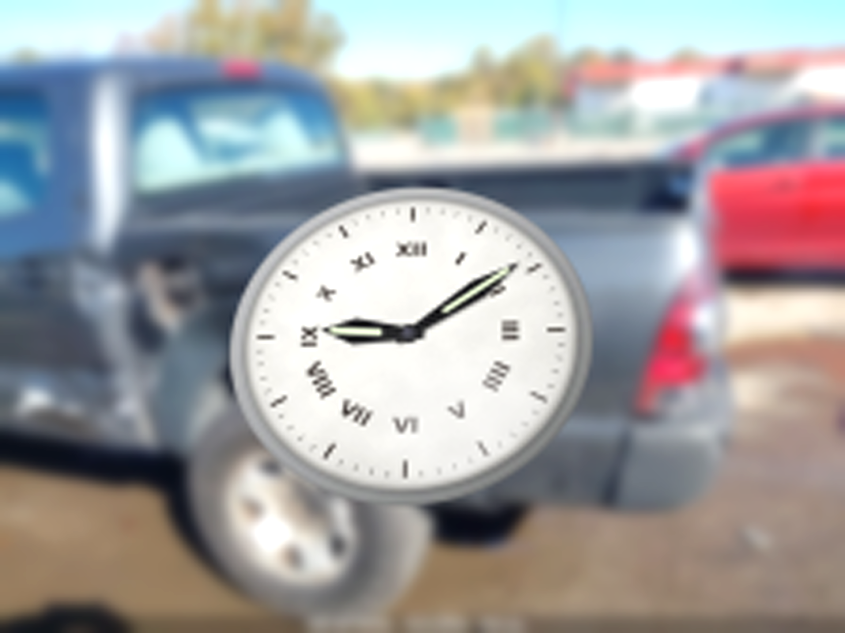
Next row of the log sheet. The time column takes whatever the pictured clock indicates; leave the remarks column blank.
9:09
